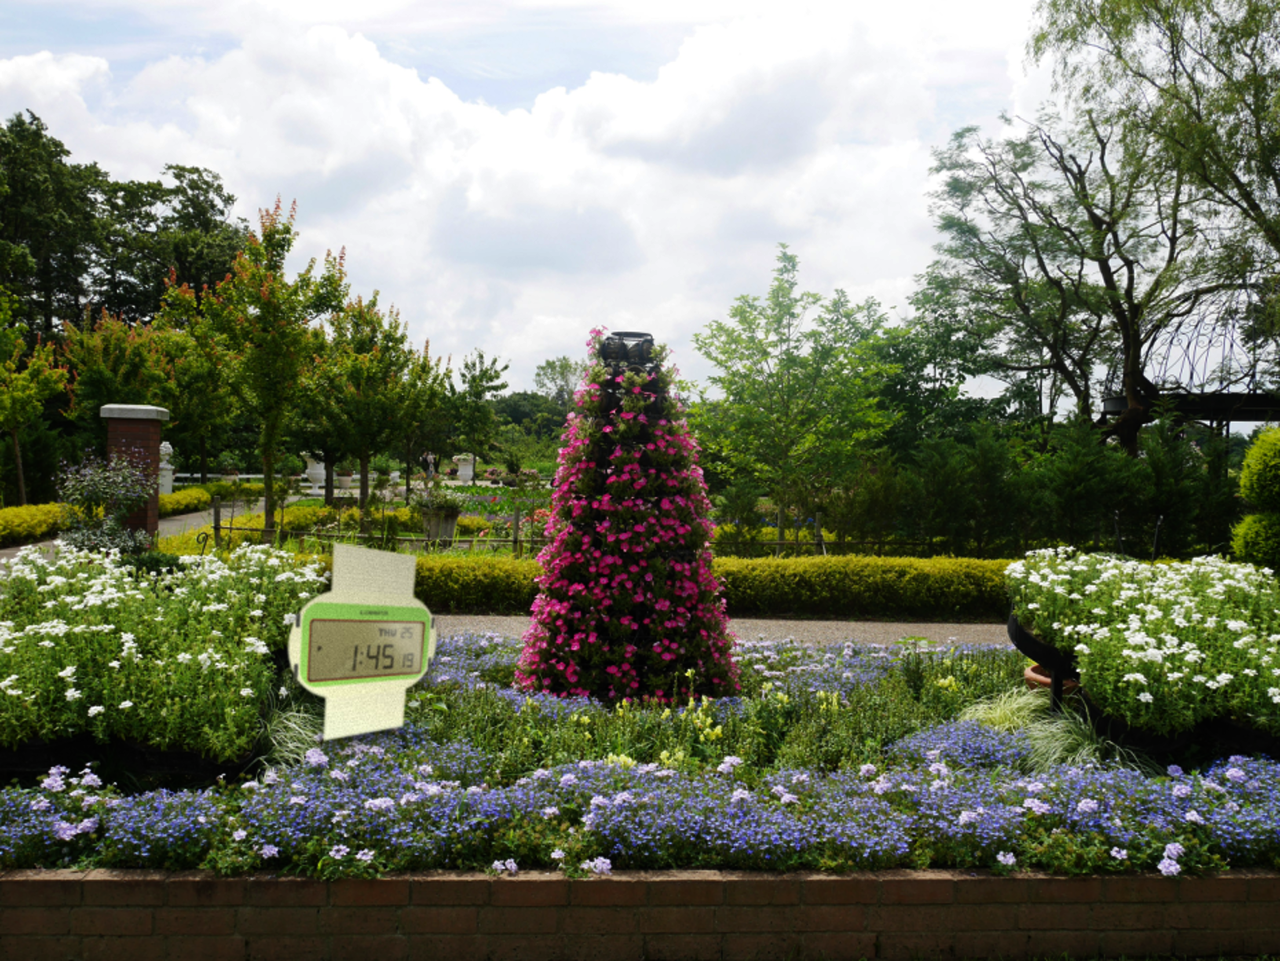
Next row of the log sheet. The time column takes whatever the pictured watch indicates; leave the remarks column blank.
1:45:19
